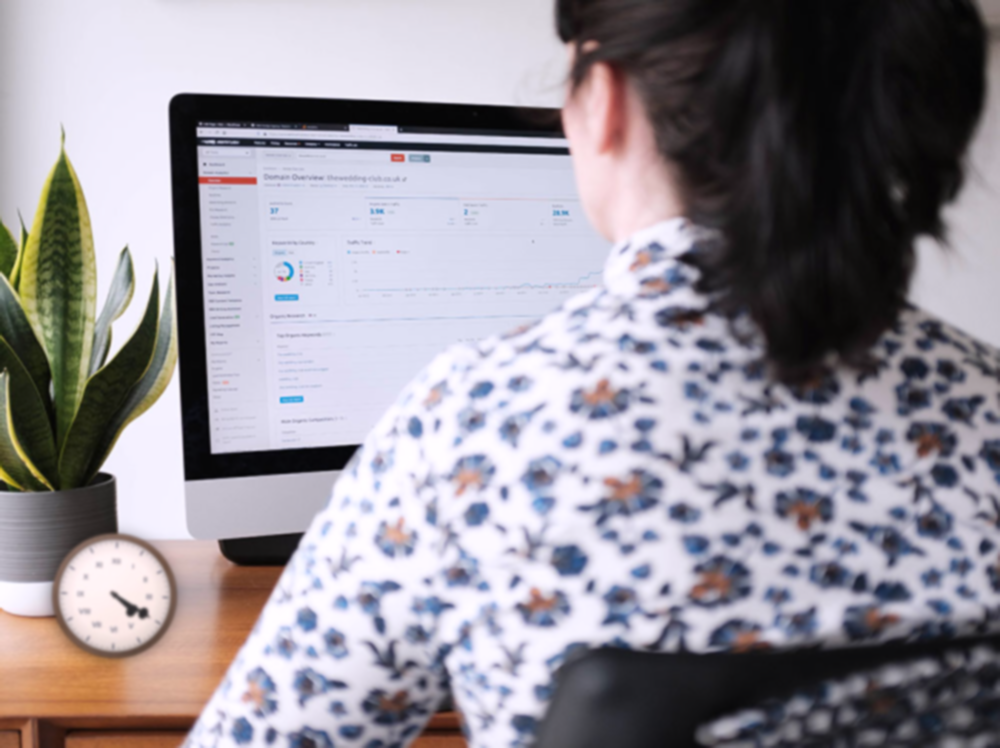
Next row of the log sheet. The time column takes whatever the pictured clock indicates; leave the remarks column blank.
4:20
